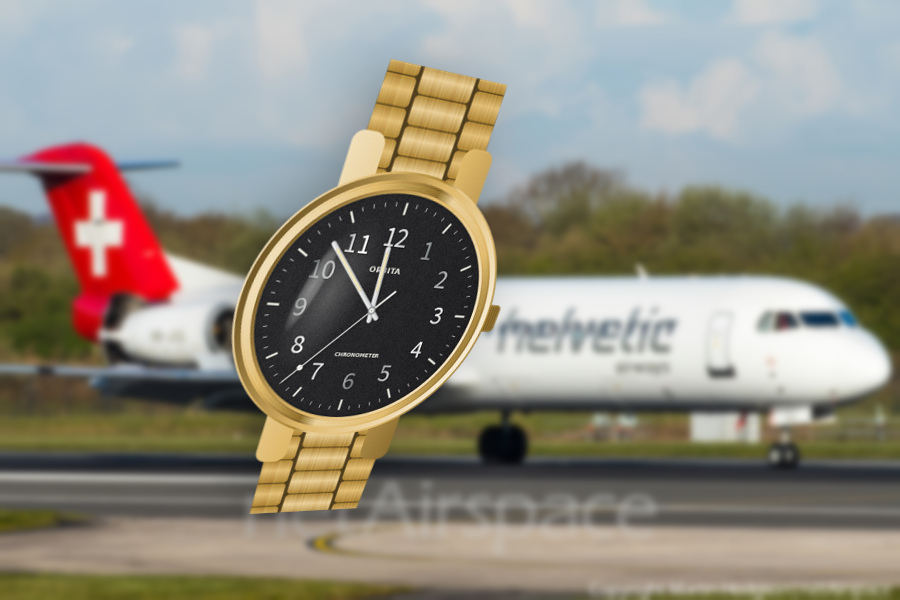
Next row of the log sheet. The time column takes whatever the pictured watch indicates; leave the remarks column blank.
11:52:37
